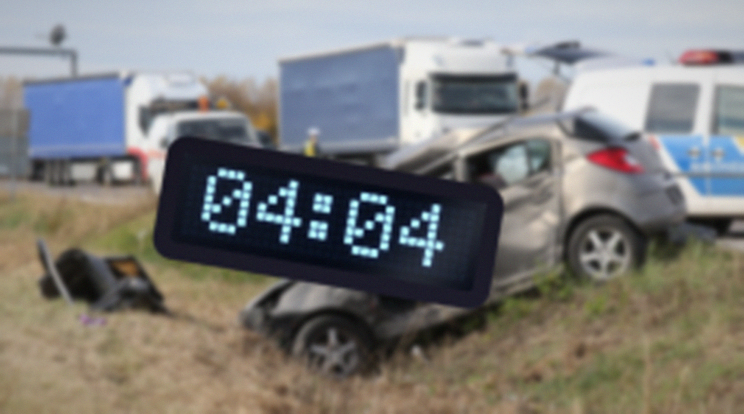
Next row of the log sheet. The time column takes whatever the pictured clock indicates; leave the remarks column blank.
4:04
